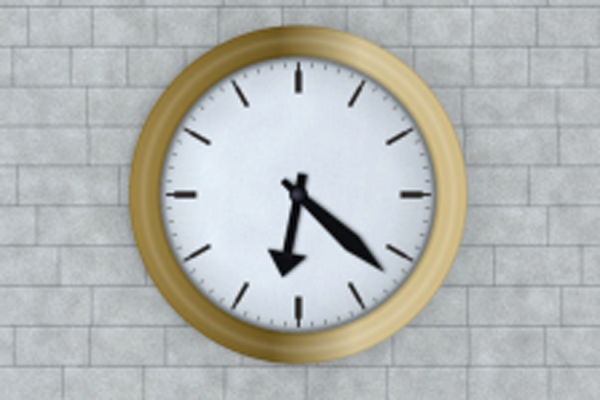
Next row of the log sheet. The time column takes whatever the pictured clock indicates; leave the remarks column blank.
6:22
